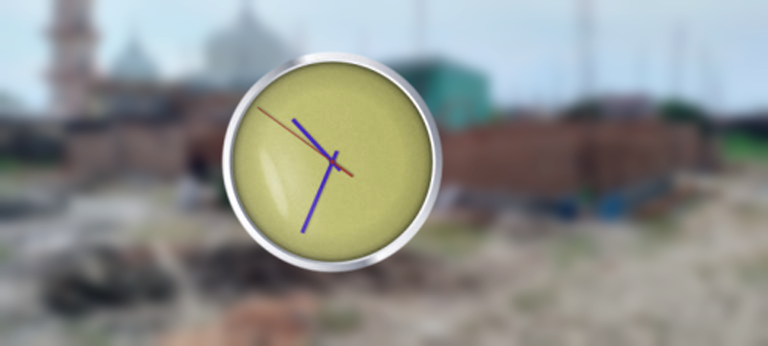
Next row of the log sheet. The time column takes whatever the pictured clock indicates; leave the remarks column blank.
10:33:51
